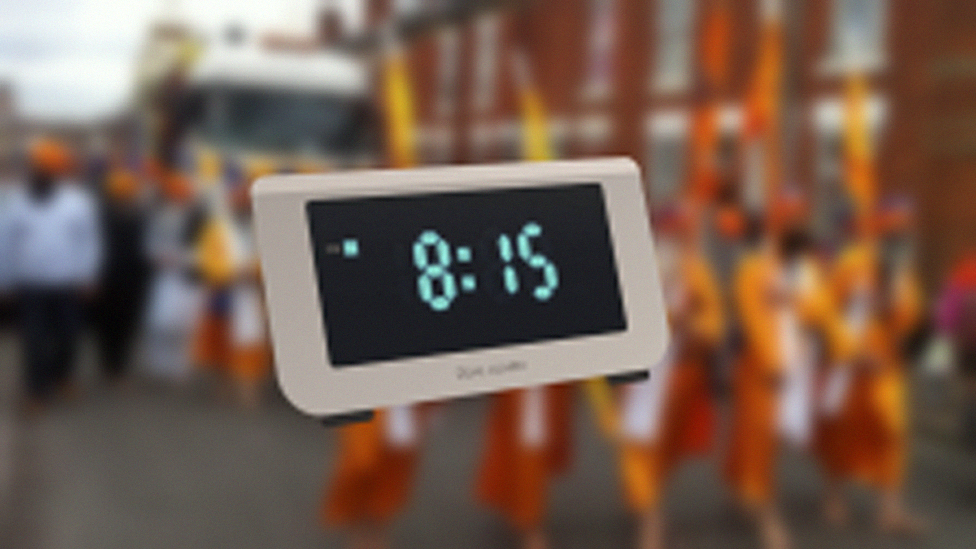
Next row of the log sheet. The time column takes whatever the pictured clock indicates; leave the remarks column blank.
8:15
